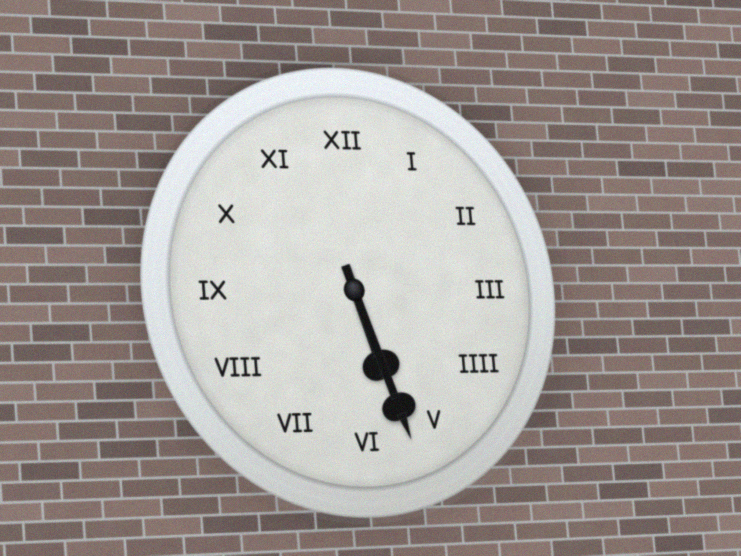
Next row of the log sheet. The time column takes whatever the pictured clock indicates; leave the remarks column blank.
5:27
